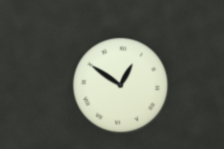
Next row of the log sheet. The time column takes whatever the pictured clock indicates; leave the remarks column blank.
12:50
